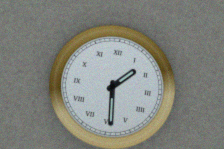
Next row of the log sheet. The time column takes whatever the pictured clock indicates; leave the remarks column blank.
1:29
